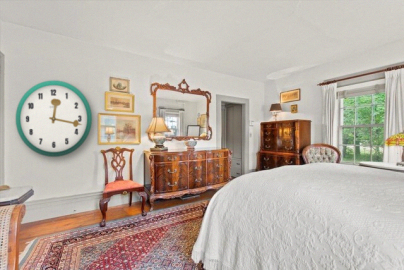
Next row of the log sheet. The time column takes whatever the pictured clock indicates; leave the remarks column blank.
12:17
